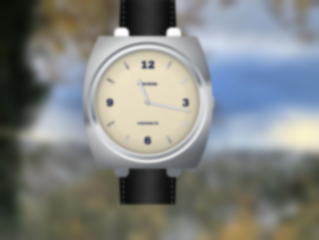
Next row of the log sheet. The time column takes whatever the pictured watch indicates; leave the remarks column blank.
11:17
